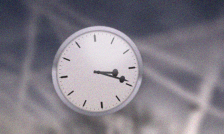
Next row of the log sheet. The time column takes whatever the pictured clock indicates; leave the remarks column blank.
3:19
